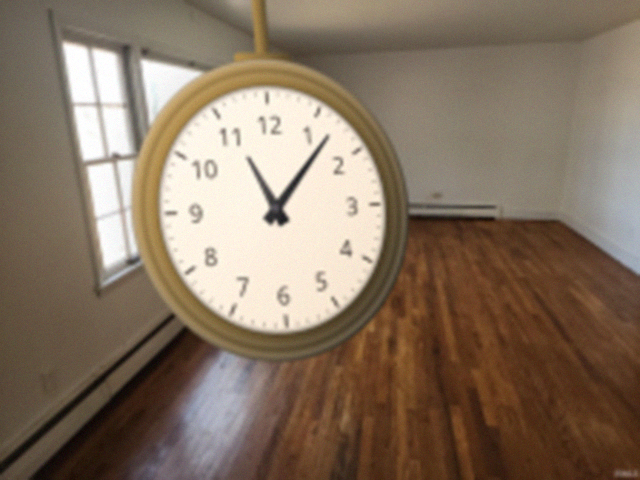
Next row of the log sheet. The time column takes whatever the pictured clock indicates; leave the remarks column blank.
11:07
